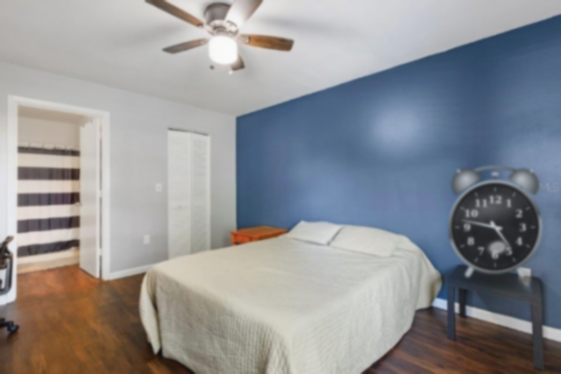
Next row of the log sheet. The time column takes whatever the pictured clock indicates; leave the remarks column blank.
4:47
